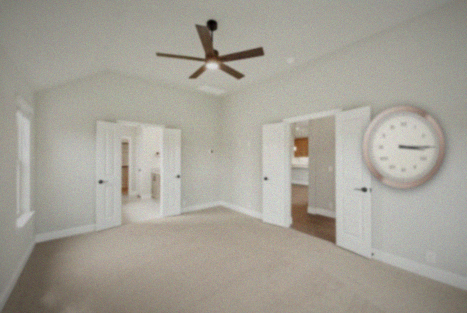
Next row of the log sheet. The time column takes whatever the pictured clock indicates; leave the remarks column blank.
3:15
